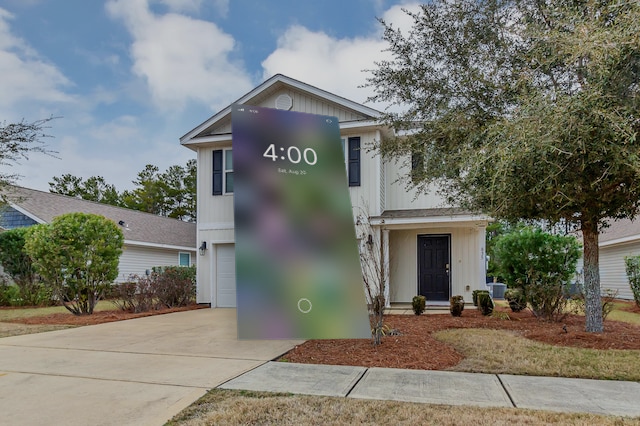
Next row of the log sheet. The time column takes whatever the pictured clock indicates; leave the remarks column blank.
4:00
